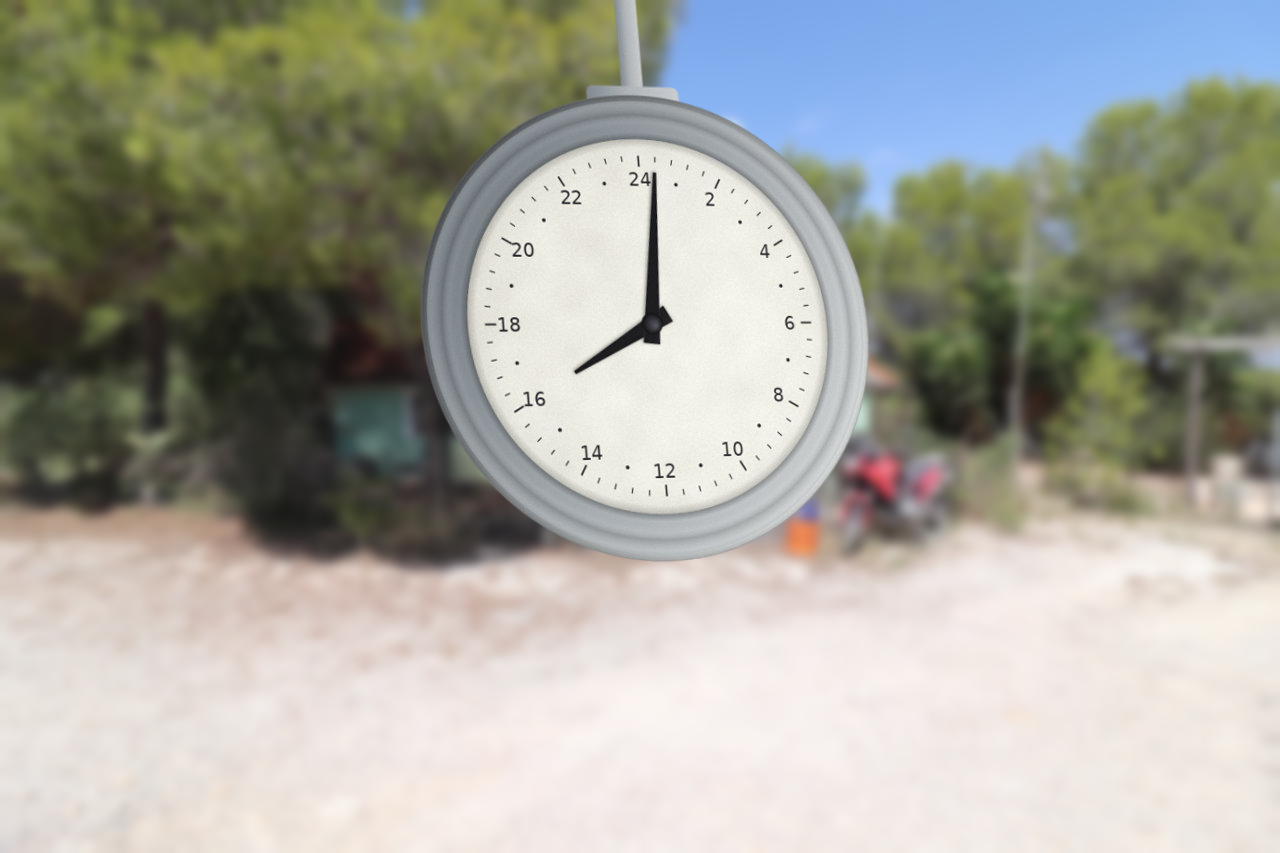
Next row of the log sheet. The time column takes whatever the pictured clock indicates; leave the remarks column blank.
16:01
